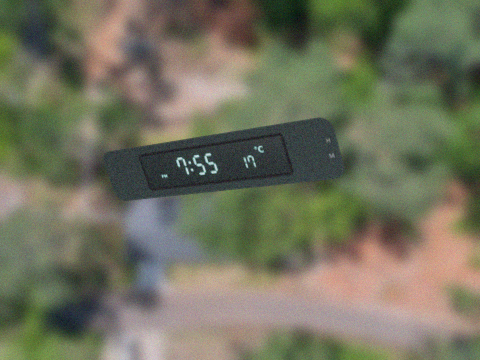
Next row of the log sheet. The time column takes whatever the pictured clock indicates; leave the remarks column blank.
7:55
